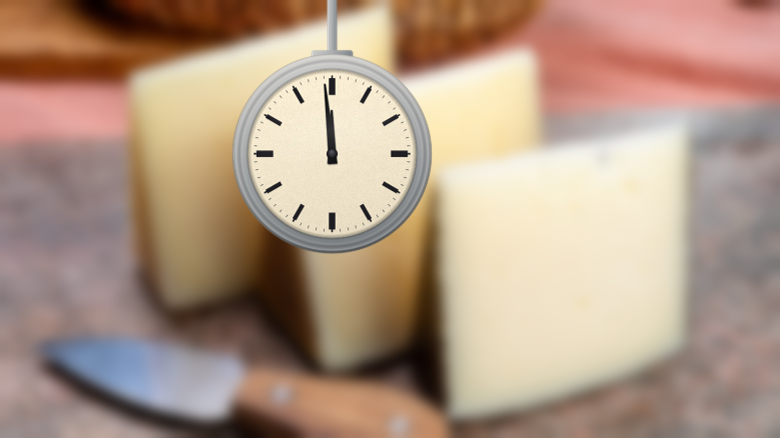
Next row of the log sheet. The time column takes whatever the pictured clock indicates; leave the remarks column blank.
11:59
